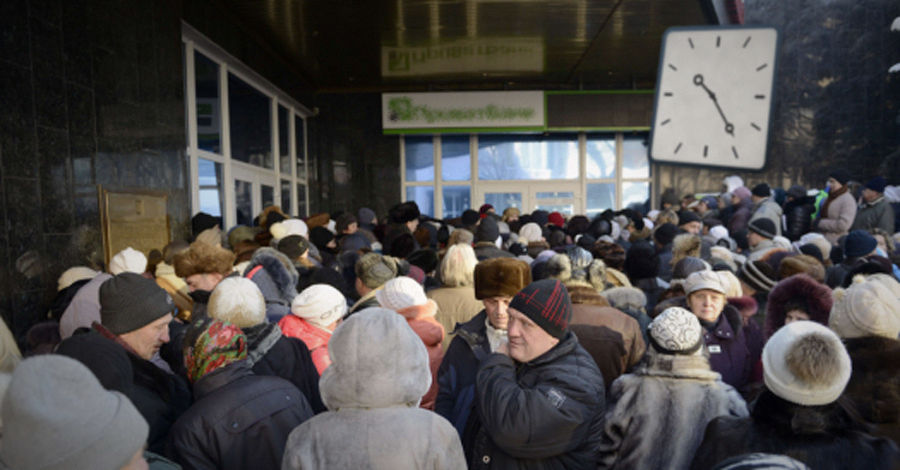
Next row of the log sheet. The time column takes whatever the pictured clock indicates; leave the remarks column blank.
10:24
